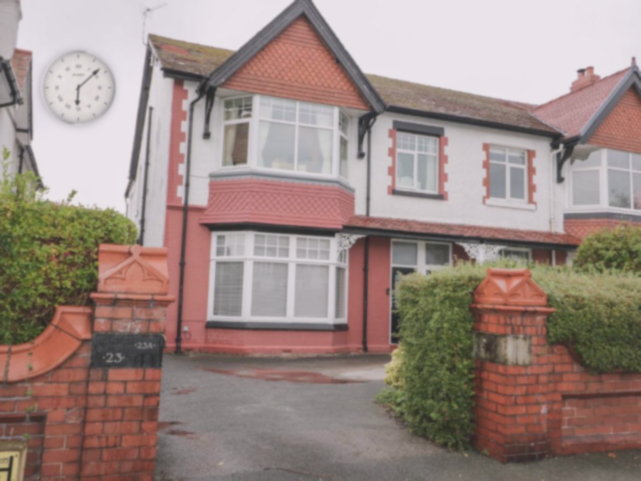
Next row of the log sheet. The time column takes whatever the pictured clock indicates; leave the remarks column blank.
6:08
